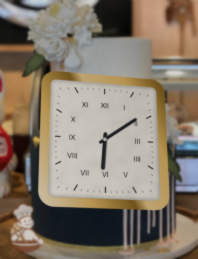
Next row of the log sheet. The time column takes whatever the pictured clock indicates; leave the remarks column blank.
6:09
